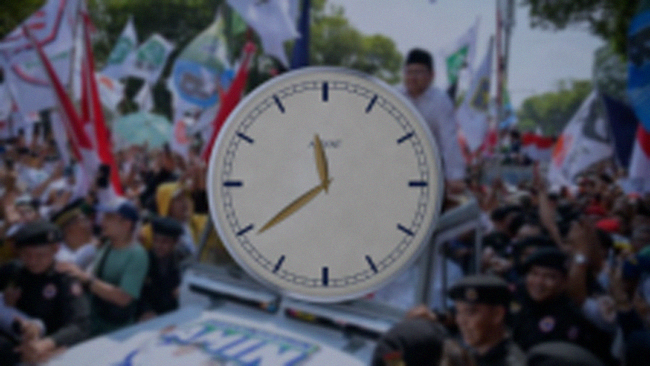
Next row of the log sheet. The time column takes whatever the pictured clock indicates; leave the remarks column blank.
11:39
